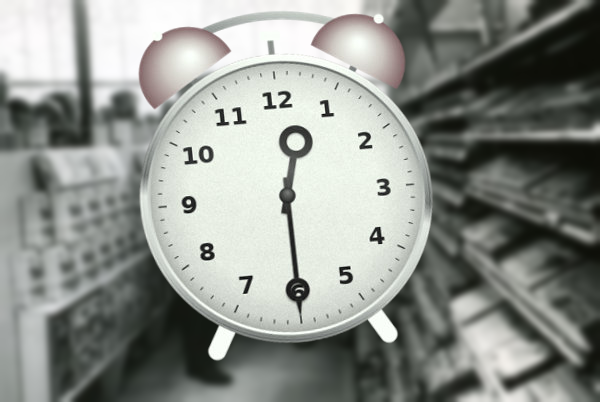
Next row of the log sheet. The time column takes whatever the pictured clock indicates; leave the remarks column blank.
12:30
